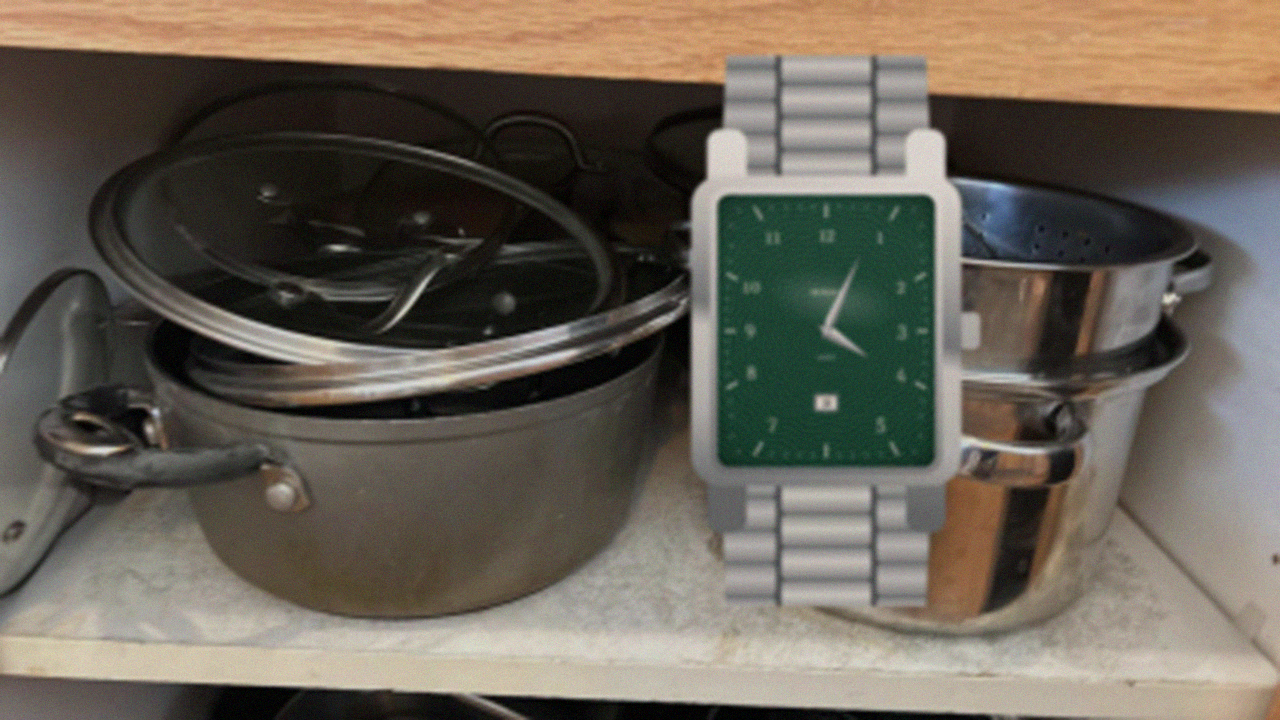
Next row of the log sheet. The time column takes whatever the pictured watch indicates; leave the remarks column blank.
4:04
